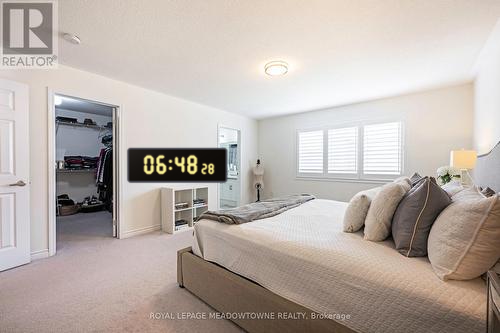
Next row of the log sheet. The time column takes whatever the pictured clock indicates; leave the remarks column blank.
6:48:28
